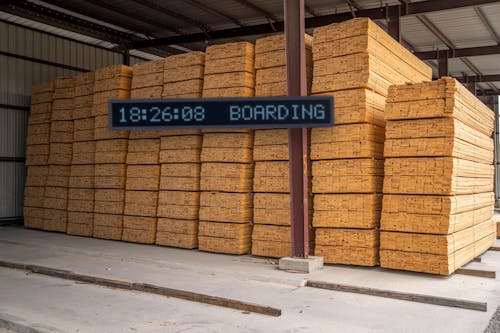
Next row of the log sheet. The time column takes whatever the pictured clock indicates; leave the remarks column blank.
18:26:08
